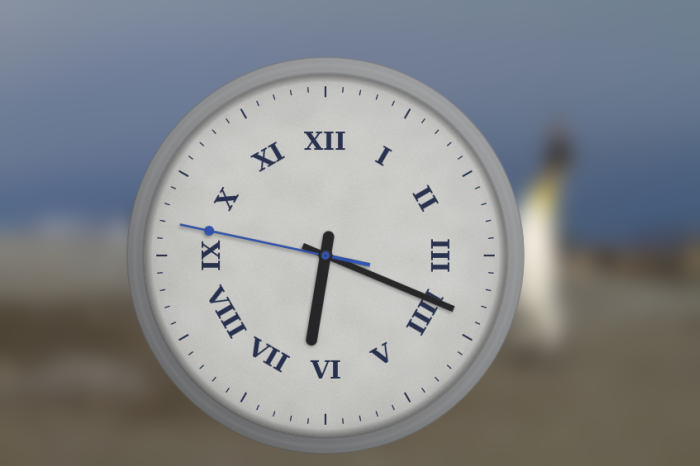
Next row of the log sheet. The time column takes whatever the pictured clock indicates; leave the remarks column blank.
6:18:47
